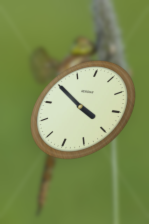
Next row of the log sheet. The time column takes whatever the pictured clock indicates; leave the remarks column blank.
3:50
